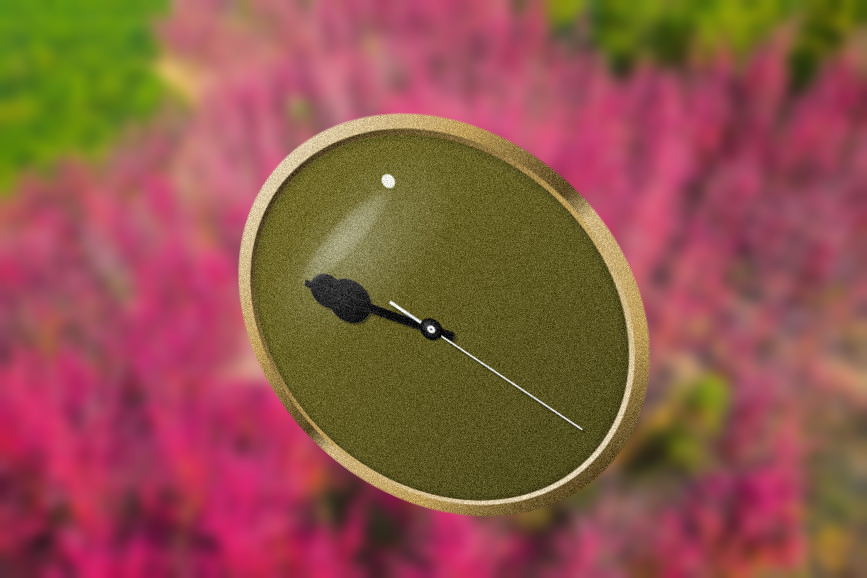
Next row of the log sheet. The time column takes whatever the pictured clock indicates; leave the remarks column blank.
9:49:22
